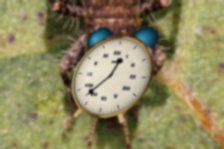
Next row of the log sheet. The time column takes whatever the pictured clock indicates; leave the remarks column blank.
12:37
